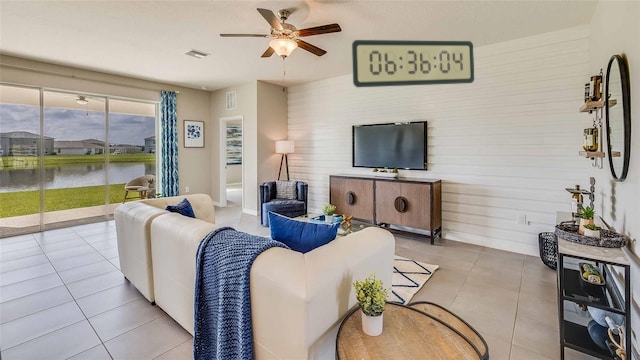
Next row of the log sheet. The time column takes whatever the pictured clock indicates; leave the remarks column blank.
6:36:04
